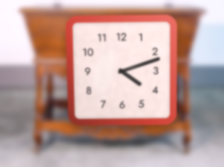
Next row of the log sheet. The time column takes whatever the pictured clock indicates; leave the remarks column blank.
4:12
